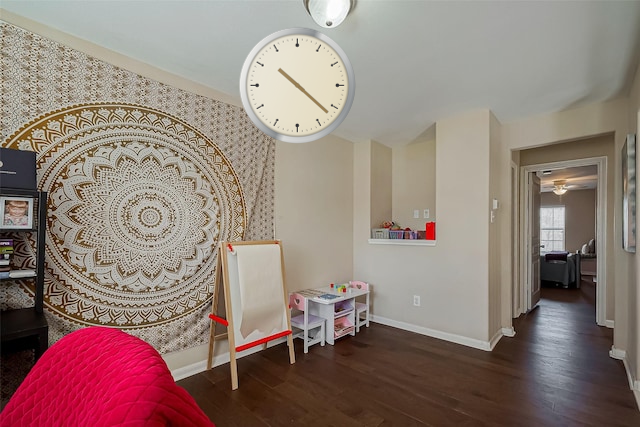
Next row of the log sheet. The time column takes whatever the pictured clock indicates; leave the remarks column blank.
10:22
